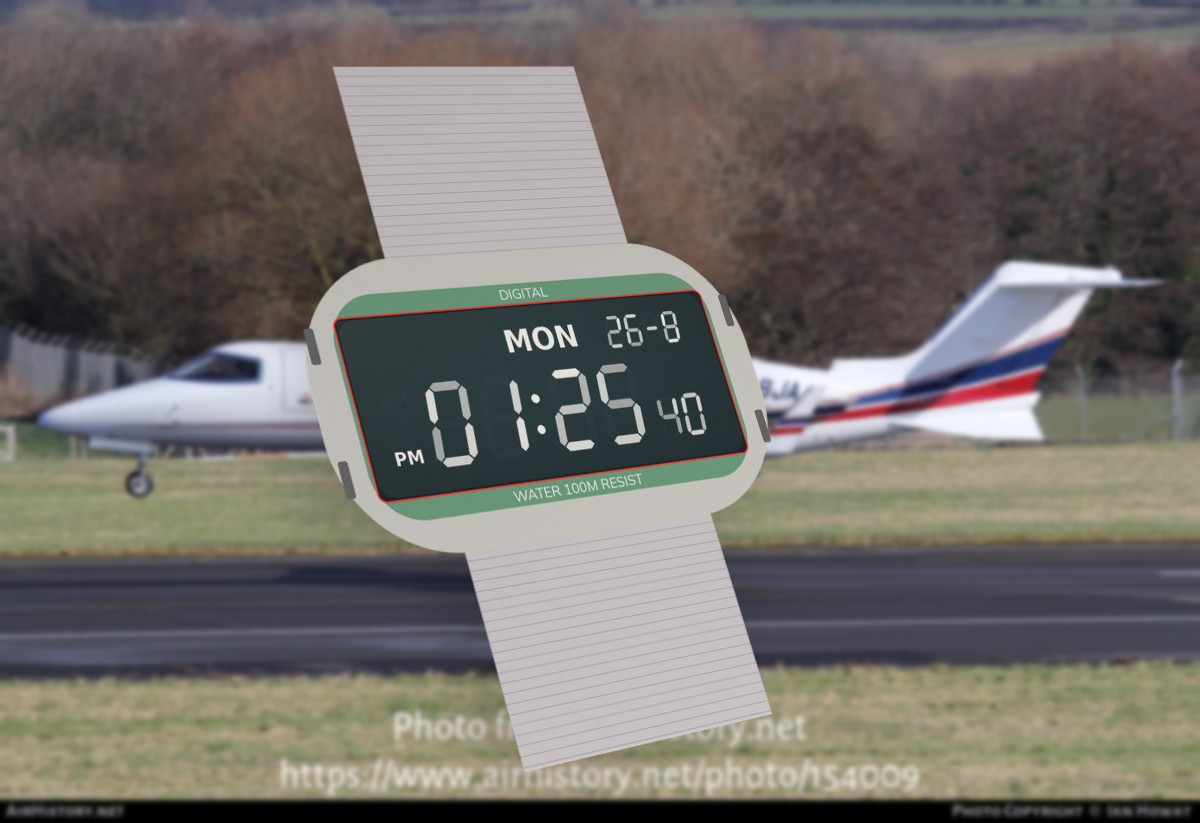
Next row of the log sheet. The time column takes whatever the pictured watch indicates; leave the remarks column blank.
1:25:40
